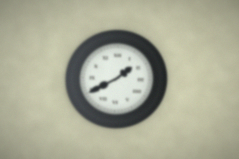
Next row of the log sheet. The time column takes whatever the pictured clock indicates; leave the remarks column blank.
1:40
